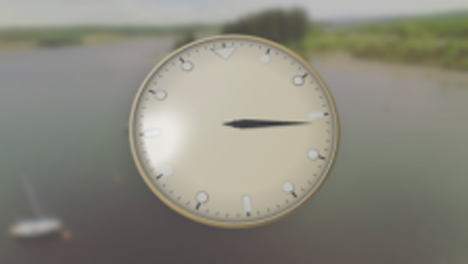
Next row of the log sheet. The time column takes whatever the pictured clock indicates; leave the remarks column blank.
3:16
